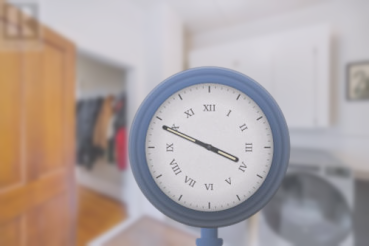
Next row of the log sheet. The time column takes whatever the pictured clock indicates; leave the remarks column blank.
3:49
